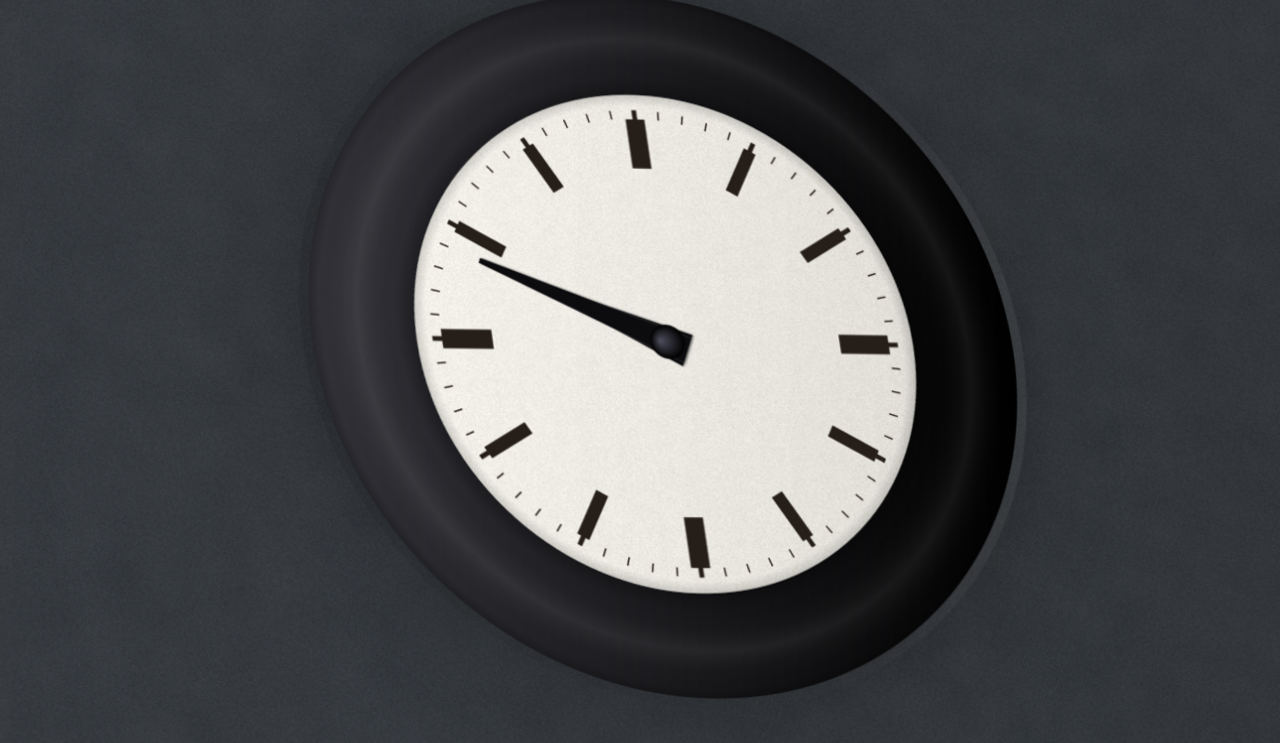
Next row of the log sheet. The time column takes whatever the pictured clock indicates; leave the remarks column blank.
9:49
